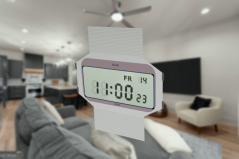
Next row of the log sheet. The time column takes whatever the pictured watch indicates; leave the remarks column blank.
11:00:23
